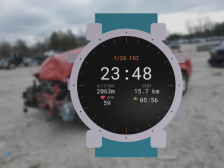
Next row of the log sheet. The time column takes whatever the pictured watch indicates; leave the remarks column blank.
23:48
